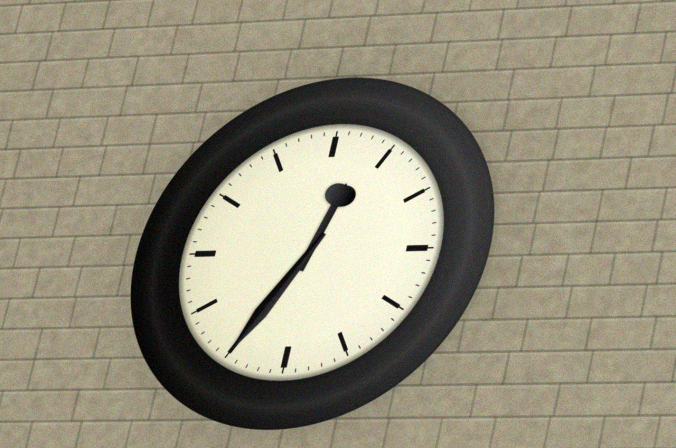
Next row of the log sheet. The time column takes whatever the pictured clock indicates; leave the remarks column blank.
12:35
